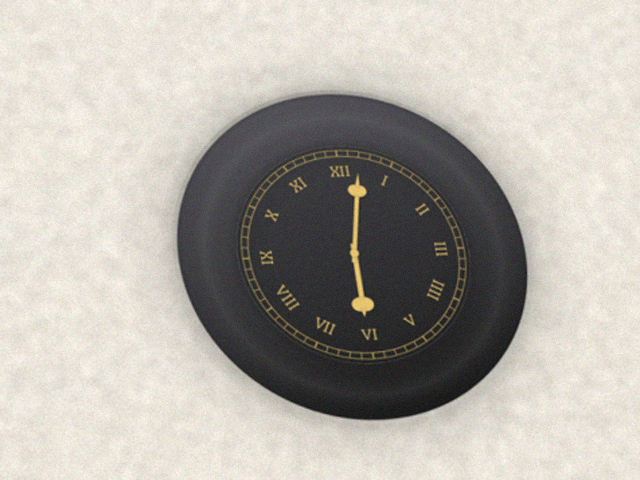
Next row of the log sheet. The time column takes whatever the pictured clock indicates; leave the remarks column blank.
6:02
